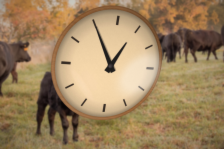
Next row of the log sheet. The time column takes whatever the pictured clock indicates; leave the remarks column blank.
12:55
